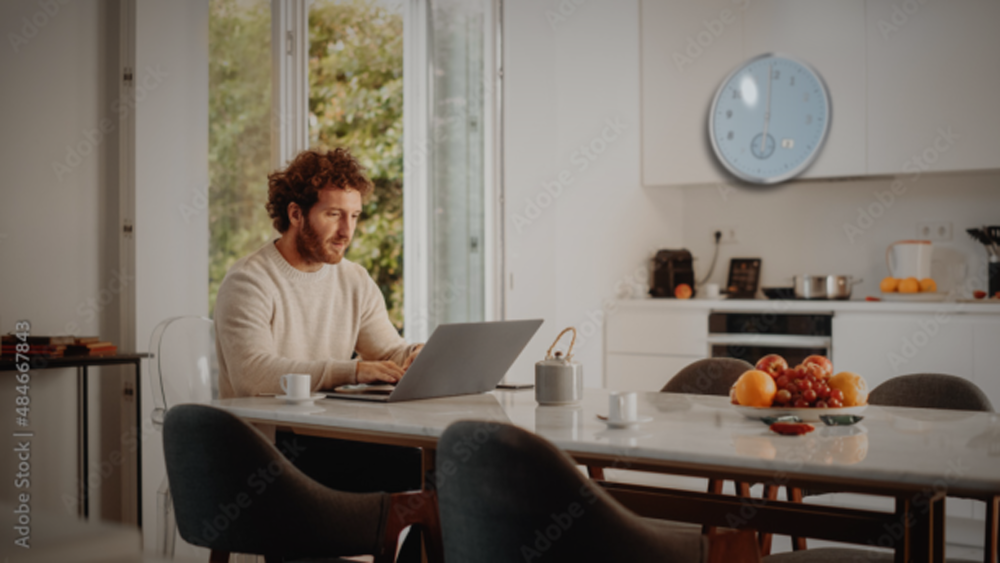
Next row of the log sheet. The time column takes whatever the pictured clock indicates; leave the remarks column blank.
5:59
